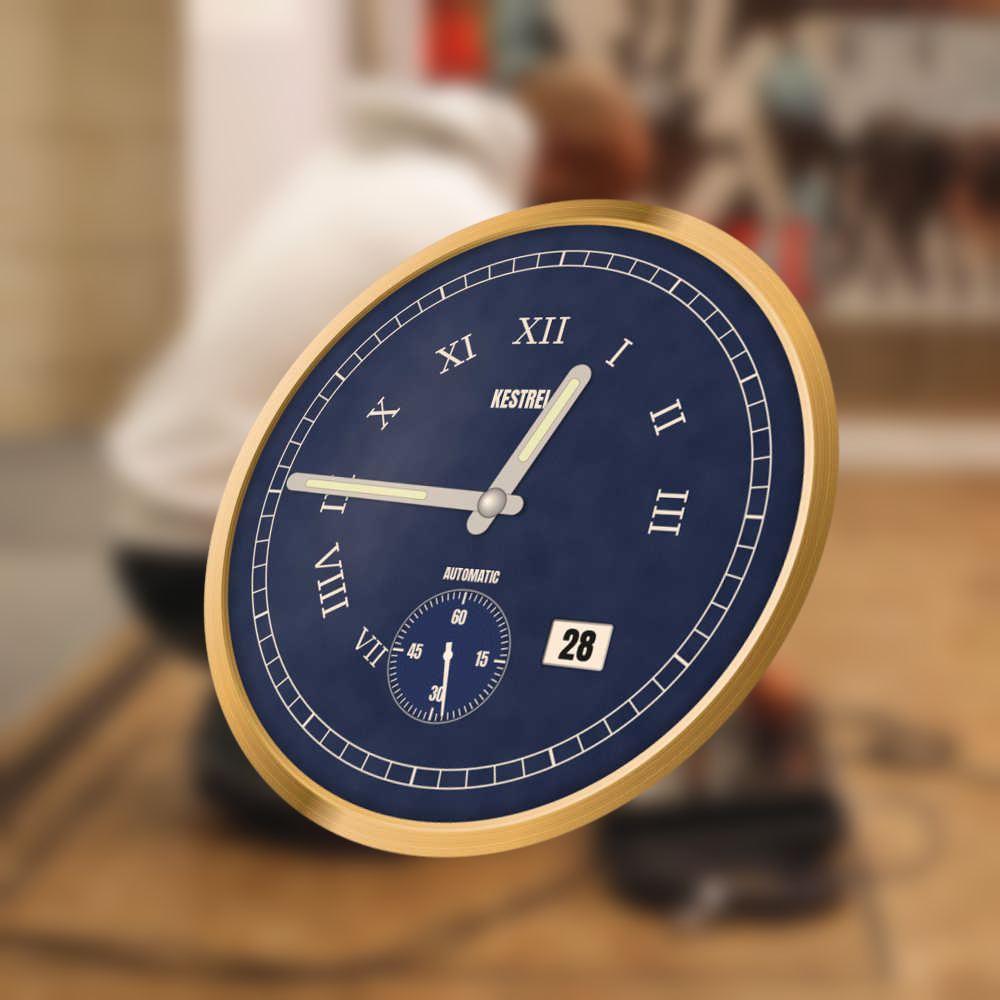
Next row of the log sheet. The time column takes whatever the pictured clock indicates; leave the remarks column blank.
12:45:28
